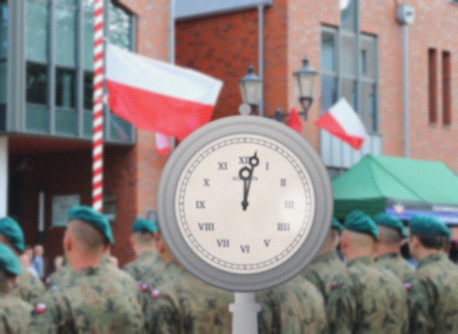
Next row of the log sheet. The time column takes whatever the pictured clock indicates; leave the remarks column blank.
12:02
